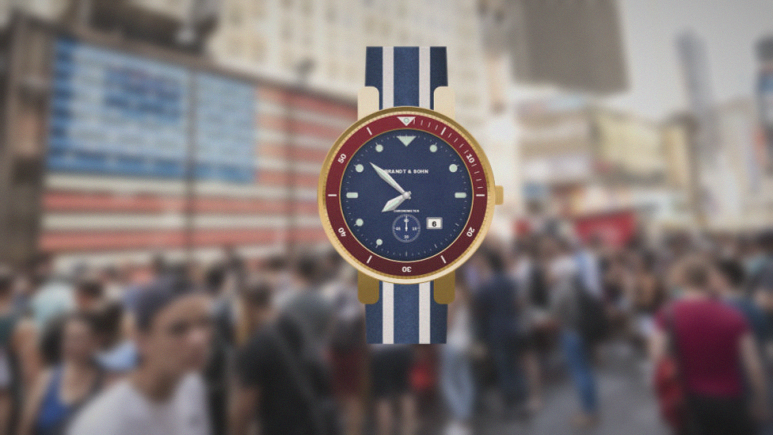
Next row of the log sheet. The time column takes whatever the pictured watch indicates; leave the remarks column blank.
7:52
